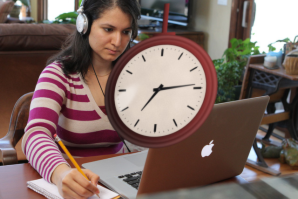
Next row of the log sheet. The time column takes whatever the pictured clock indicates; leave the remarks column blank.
7:14
